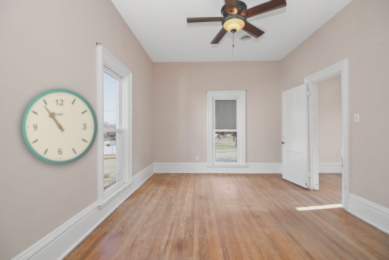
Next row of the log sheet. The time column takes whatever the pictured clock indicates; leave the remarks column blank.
10:54
